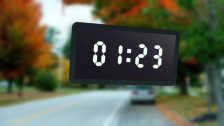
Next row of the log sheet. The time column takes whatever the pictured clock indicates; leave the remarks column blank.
1:23
